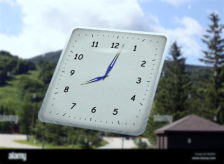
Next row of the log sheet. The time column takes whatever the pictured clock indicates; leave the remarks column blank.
8:02
